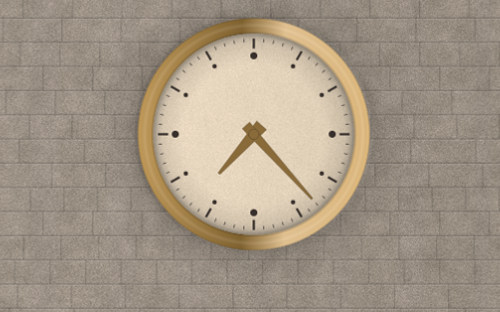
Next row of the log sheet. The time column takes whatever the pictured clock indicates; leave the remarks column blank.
7:23
